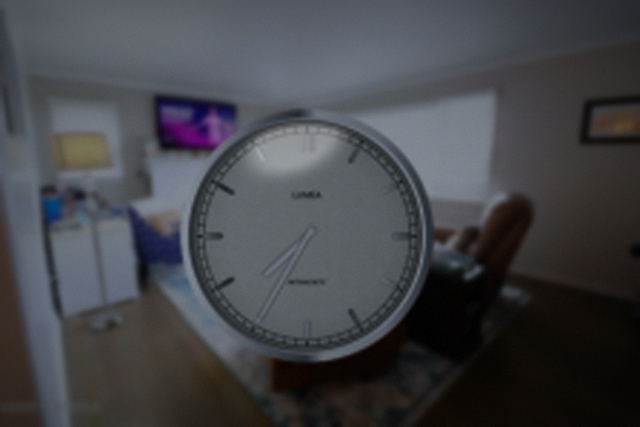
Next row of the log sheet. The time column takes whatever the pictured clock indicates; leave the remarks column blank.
7:35
